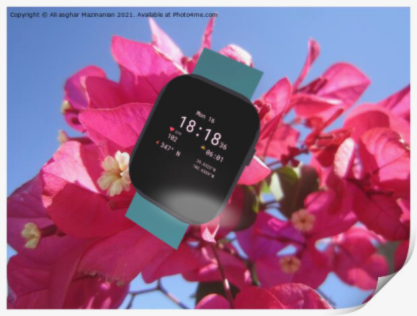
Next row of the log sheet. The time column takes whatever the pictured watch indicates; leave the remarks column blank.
18:18
